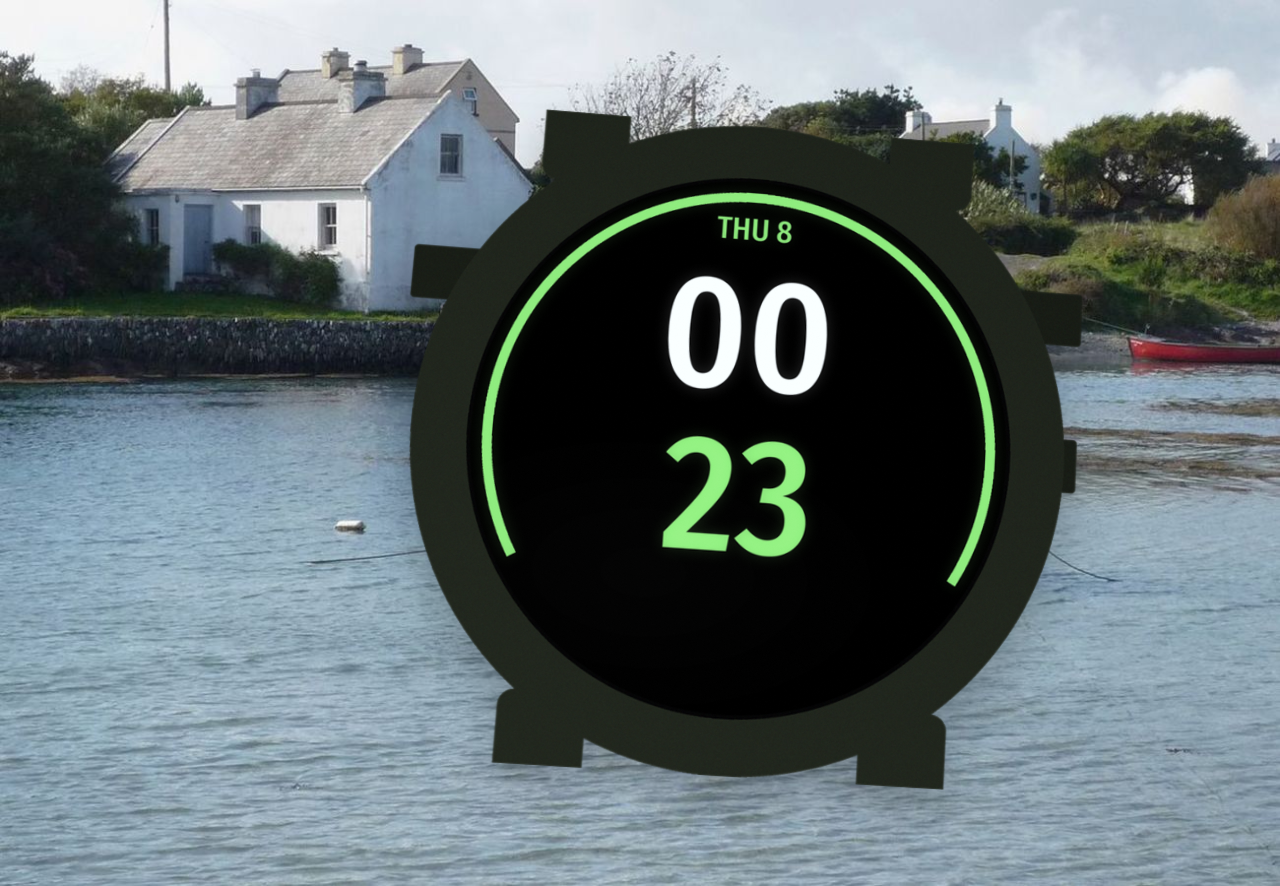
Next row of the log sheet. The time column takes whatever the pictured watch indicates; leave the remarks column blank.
0:23
